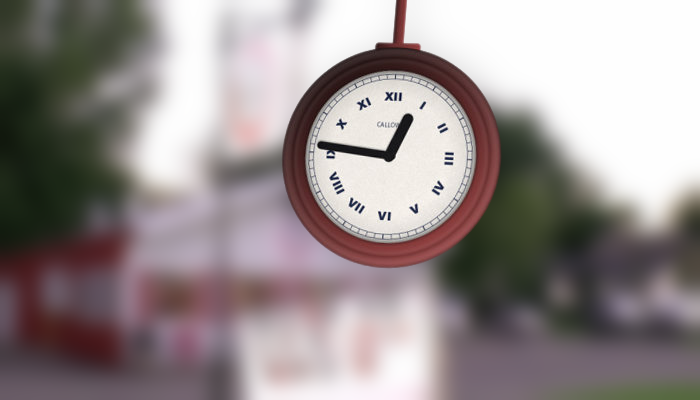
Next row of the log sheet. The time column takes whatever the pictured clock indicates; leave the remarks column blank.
12:46
